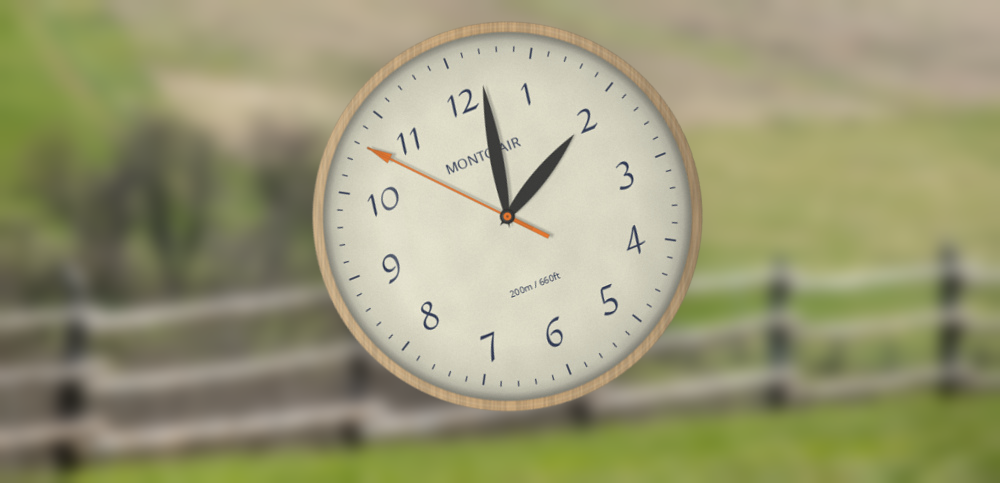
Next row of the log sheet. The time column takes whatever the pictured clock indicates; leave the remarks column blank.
2:01:53
